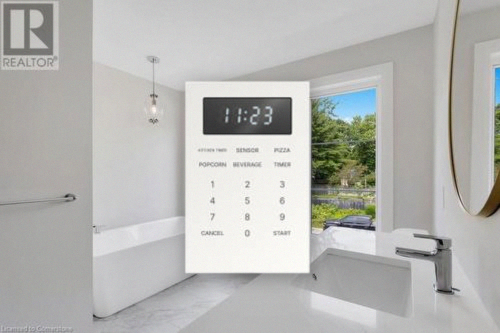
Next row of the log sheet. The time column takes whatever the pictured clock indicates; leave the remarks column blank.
11:23
